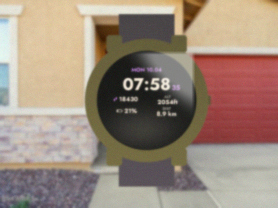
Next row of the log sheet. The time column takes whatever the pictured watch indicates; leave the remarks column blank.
7:58
